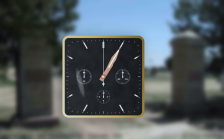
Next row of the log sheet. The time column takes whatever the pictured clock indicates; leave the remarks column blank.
1:05
